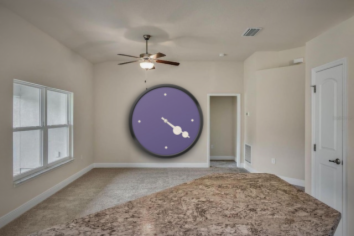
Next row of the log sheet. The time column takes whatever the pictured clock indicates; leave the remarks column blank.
4:21
